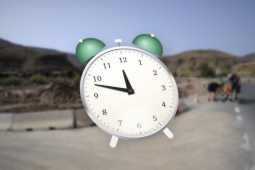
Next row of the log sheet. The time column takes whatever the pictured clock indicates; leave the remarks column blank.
11:48
